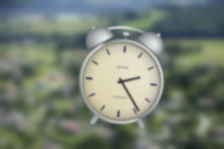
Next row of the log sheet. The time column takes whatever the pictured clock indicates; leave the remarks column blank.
2:24
